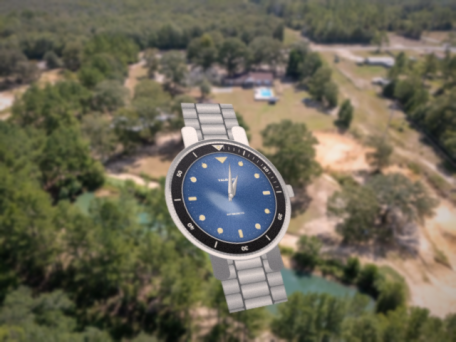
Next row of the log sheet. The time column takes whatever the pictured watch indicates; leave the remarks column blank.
1:02
